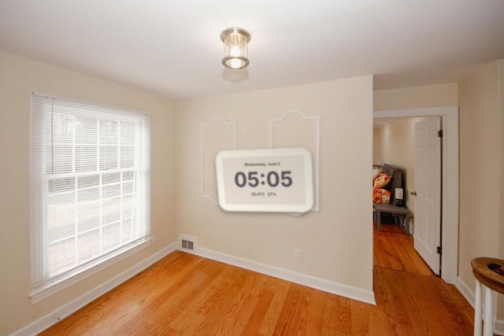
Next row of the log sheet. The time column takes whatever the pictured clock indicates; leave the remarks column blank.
5:05
